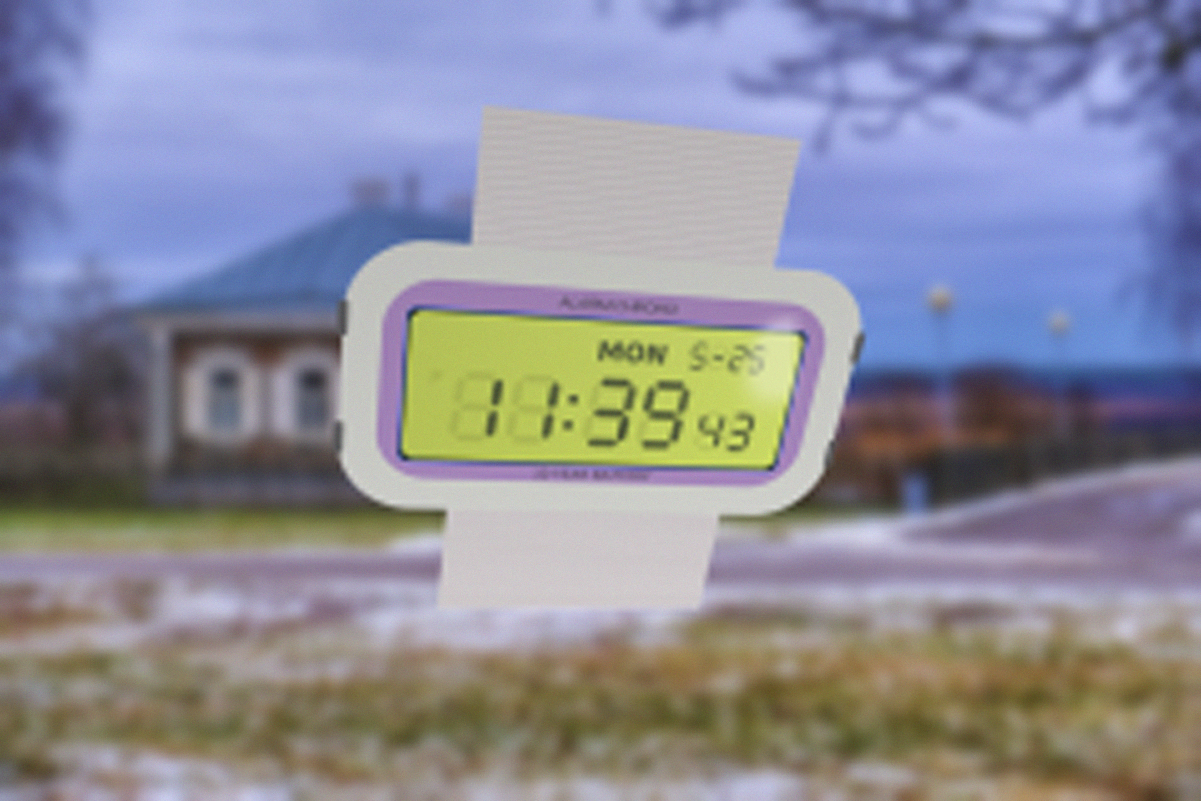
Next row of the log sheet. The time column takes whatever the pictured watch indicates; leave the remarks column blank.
11:39:43
